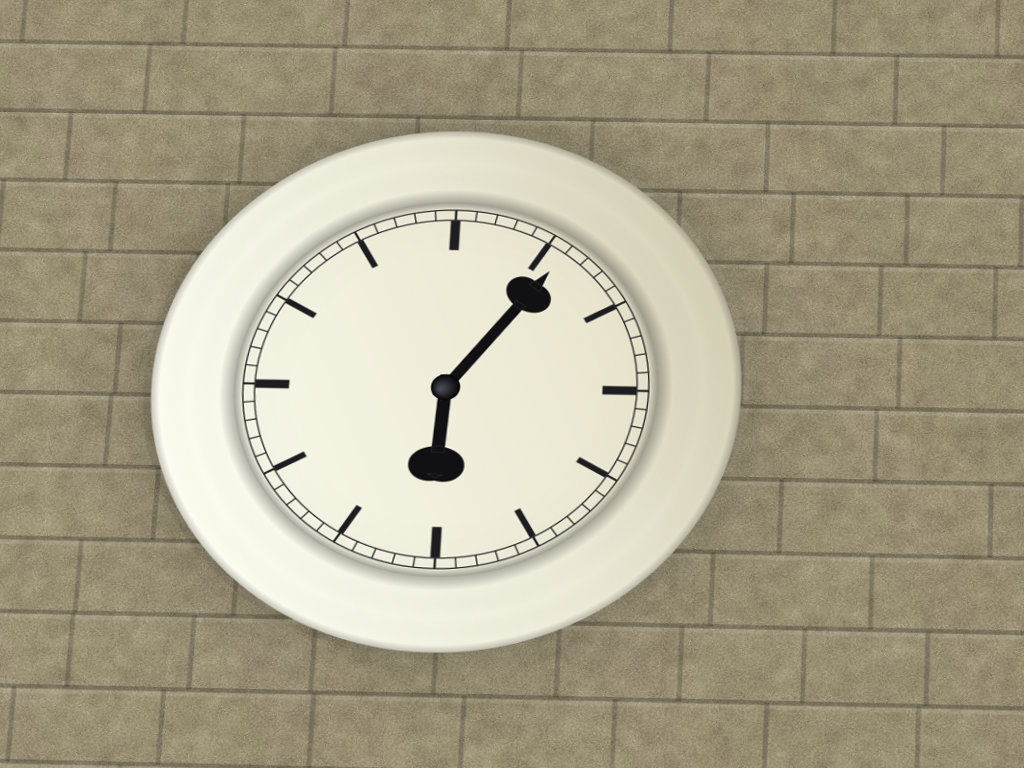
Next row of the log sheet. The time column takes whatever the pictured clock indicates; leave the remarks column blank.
6:06
